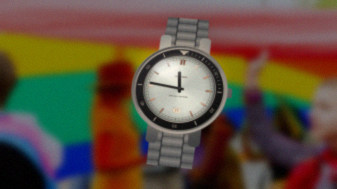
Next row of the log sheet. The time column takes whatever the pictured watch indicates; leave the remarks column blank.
11:46
